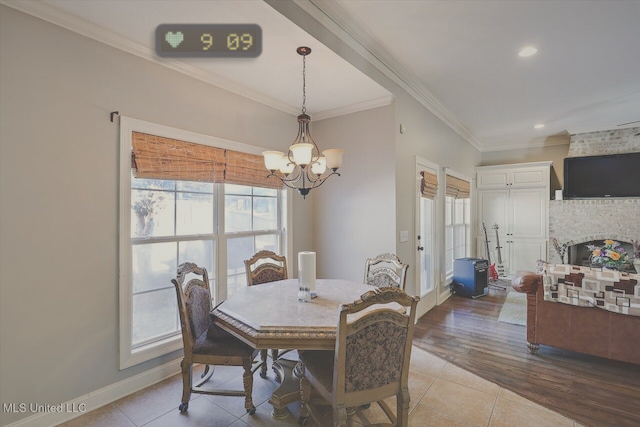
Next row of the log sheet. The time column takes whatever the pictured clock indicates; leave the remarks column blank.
9:09
